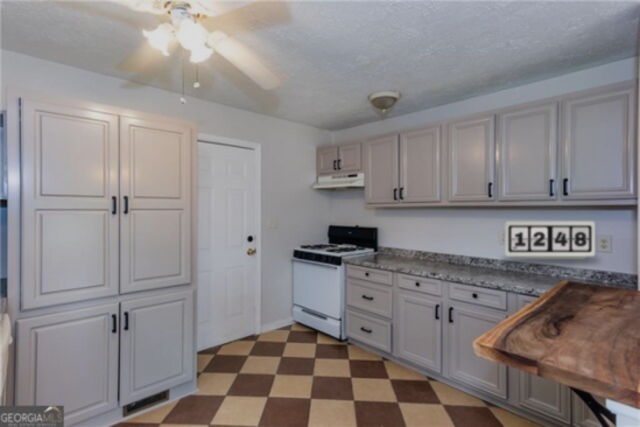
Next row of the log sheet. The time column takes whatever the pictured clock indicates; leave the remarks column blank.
12:48
